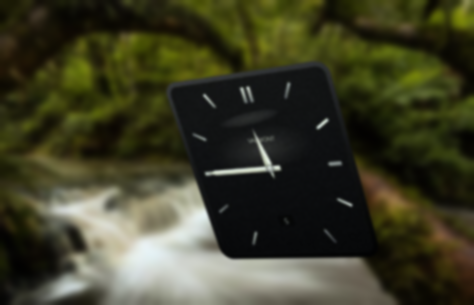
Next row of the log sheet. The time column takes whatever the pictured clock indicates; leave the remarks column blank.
11:45
